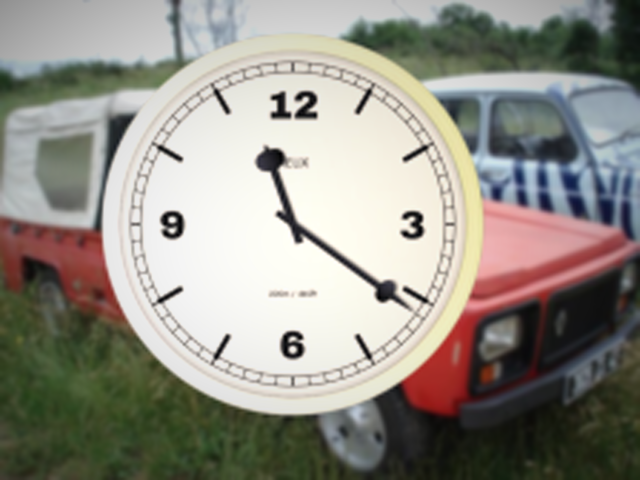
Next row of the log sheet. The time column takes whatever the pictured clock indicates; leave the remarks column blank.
11:21
